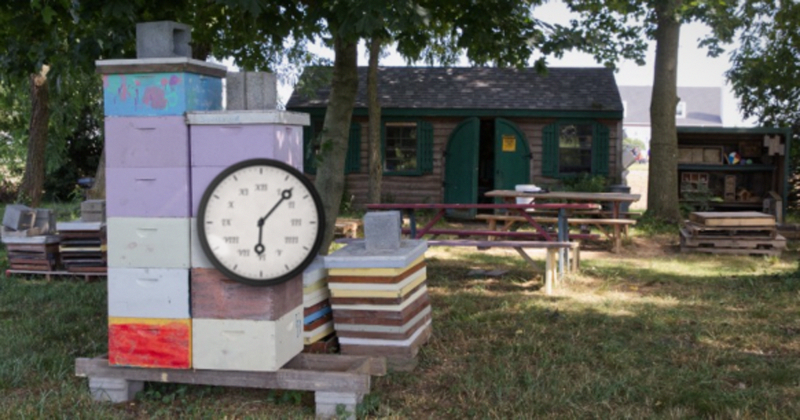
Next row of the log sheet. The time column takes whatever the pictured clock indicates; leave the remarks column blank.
6:07
